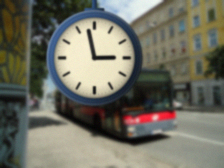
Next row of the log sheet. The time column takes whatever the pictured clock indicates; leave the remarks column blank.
2:58
